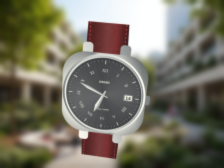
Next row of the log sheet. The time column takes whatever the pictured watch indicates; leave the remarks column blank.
6:49
